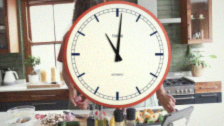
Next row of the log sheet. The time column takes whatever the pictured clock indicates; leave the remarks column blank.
11:01
